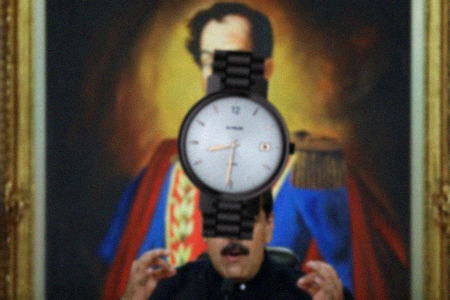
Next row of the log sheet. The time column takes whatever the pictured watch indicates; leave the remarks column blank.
8:31
